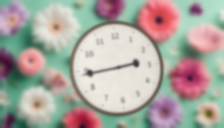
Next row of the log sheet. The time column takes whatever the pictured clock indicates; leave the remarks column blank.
2:44
